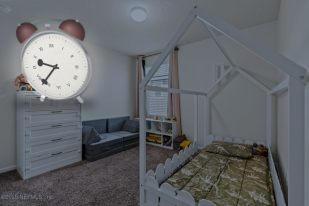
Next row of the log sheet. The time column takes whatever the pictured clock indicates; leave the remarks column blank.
9:37
